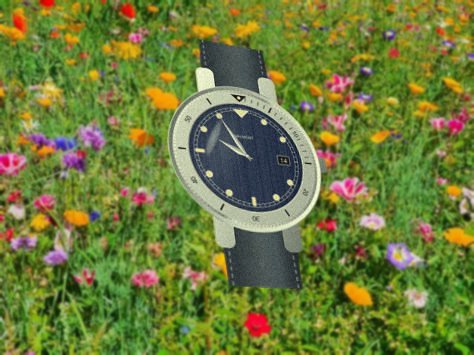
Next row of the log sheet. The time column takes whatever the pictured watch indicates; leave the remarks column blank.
9:55
